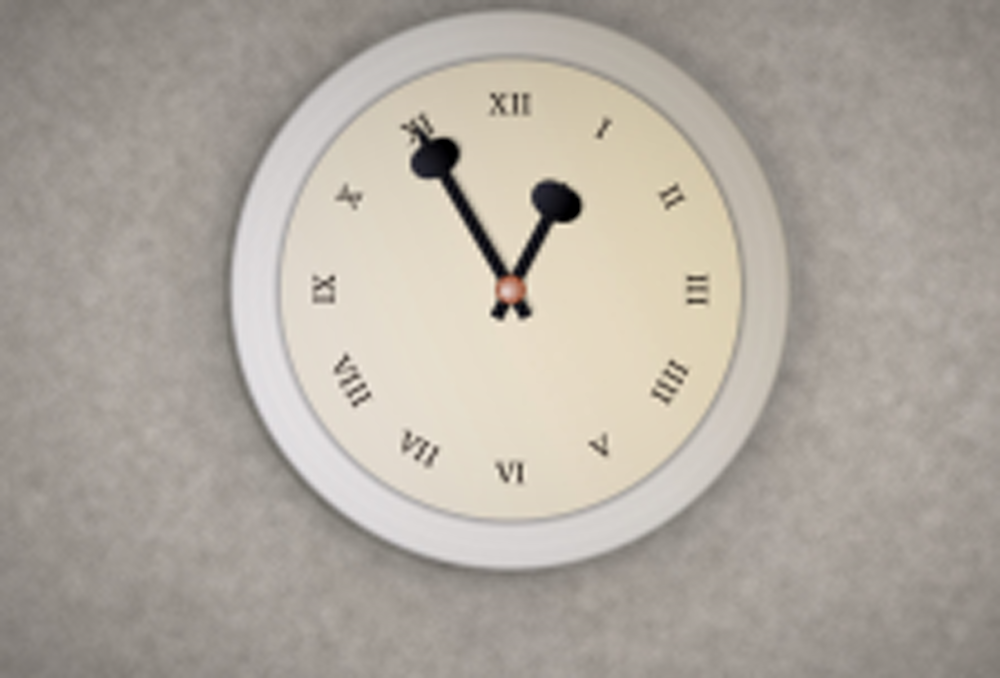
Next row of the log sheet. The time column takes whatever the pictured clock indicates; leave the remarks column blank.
12:55
